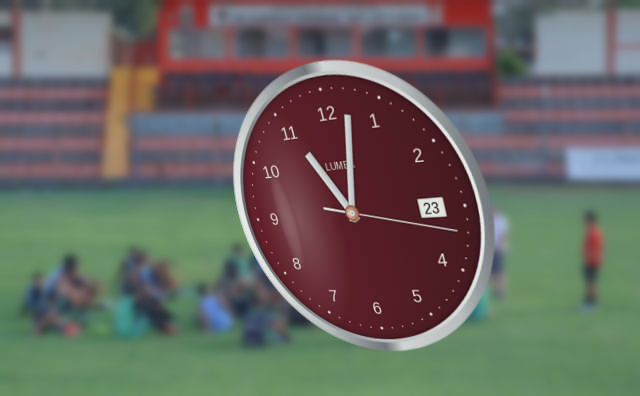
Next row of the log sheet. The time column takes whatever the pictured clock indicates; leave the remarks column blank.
11:02:17
